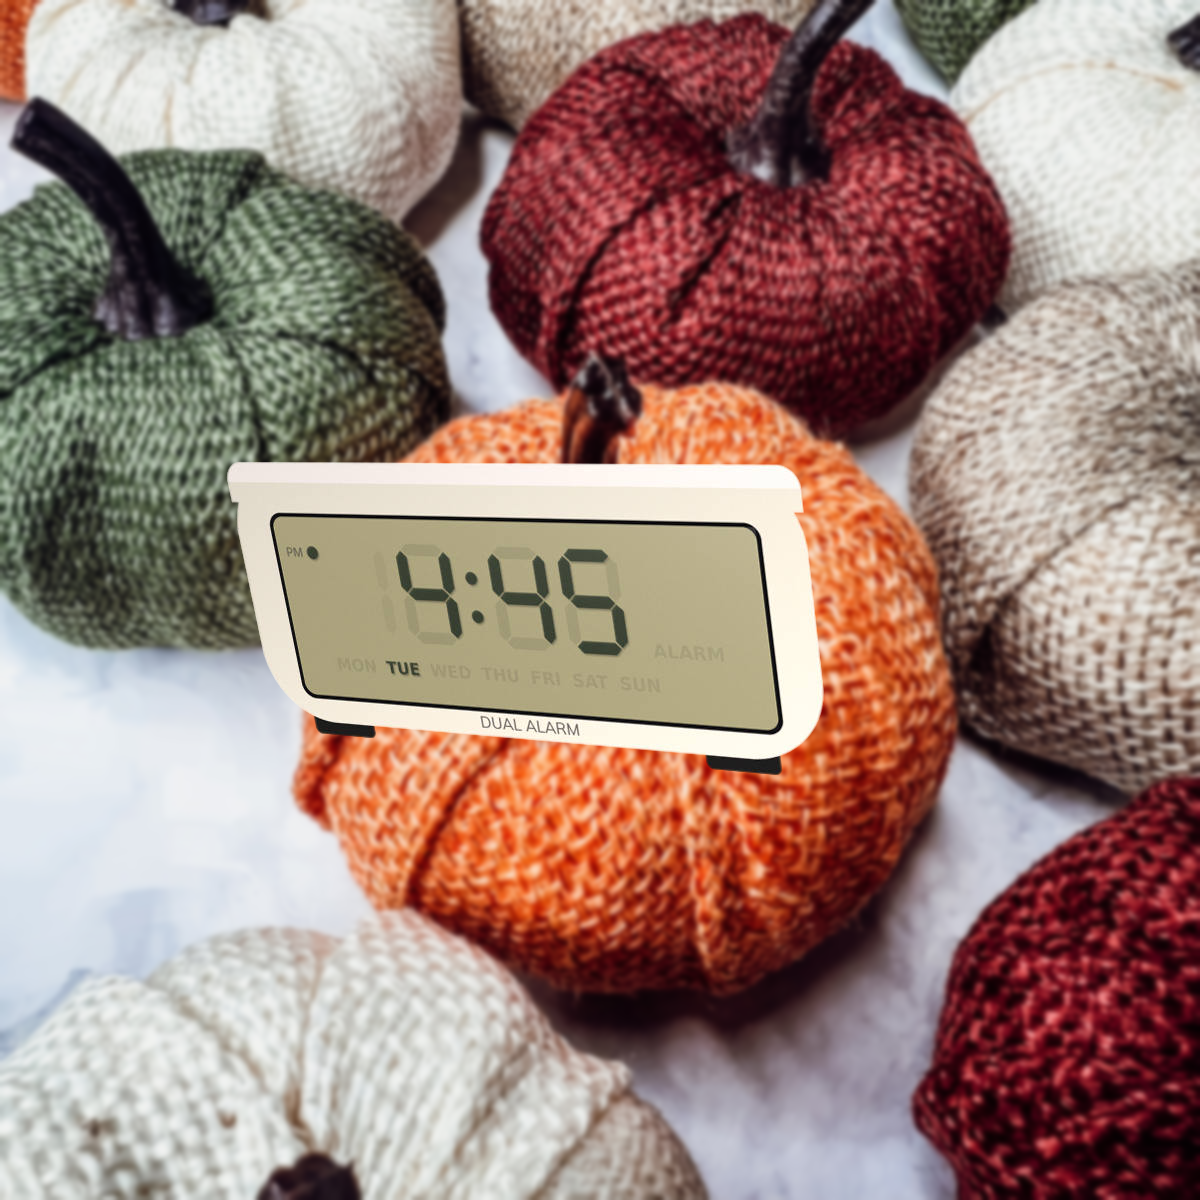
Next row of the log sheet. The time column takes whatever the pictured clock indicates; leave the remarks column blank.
4:45
